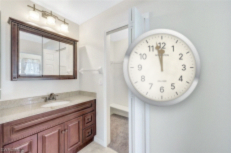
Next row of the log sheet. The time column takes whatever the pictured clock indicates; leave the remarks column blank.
11:58
